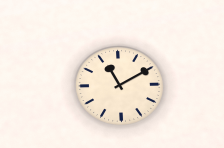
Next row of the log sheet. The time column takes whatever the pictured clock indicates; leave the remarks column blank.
11:10
